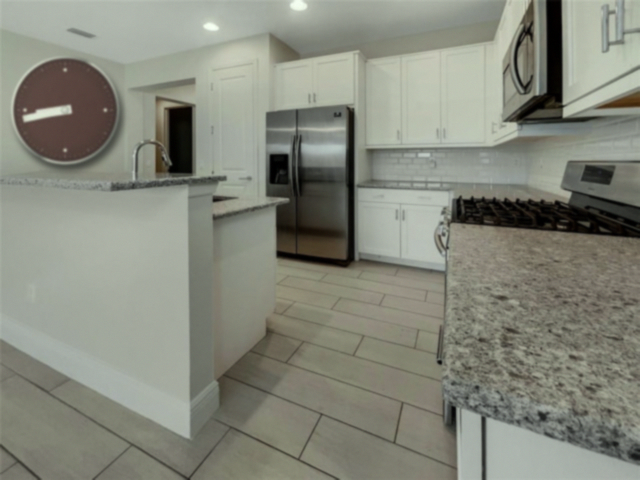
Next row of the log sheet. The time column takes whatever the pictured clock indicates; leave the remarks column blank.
8:43
